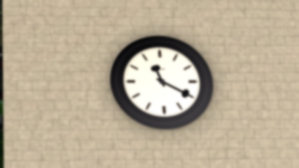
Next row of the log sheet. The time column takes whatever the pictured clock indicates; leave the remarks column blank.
11:20
